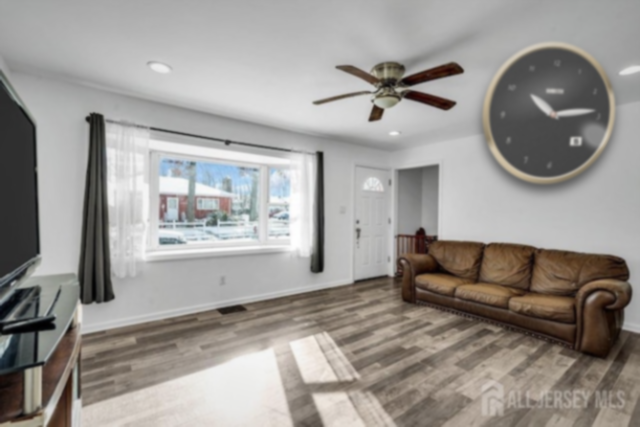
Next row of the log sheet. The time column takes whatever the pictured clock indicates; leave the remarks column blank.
10:14
